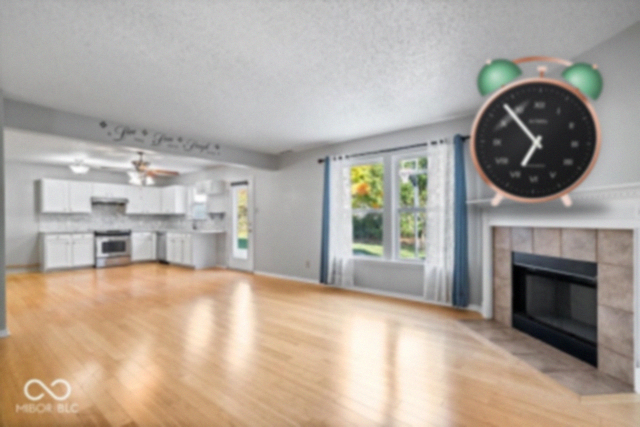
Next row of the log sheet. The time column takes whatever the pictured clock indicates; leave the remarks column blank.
6:53
